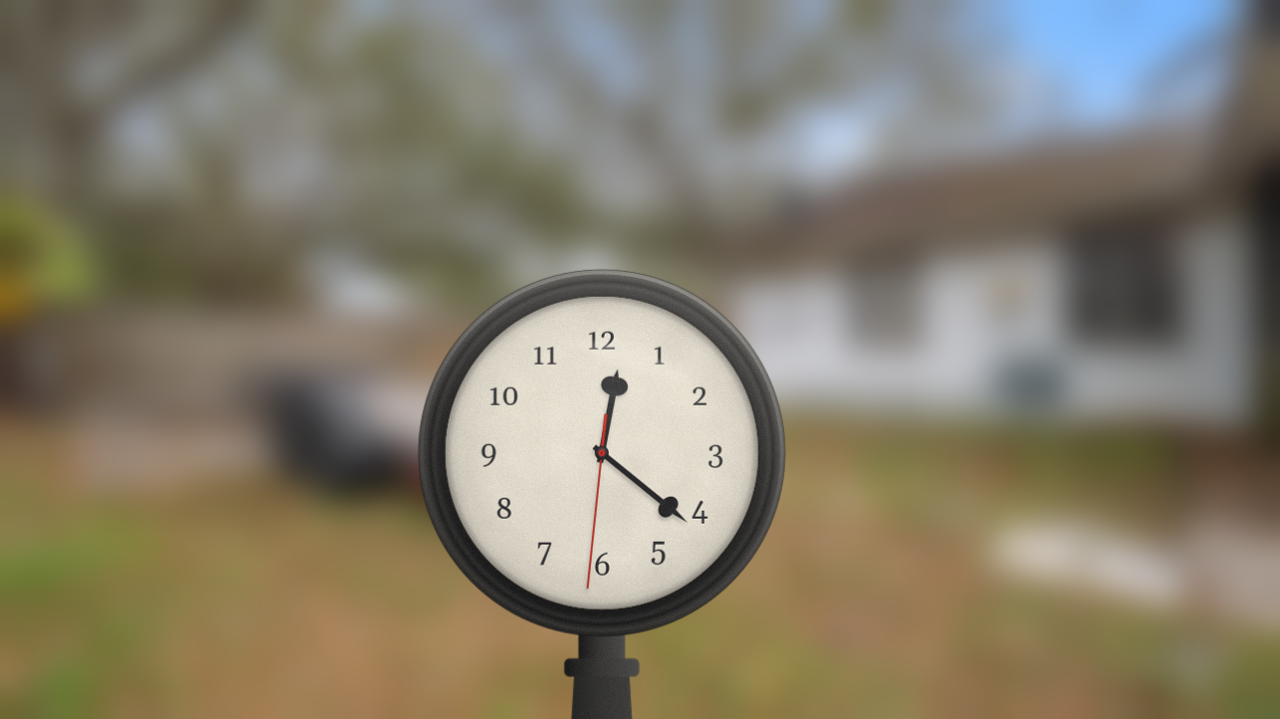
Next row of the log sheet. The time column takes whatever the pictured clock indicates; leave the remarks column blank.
12:21:31
